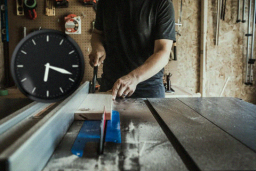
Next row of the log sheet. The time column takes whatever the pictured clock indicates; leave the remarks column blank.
6:18
